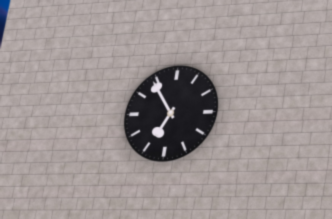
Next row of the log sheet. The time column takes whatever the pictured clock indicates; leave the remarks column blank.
6:54
